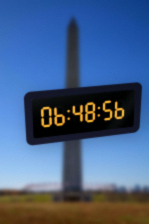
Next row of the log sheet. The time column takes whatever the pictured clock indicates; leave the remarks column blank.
6:48:56
